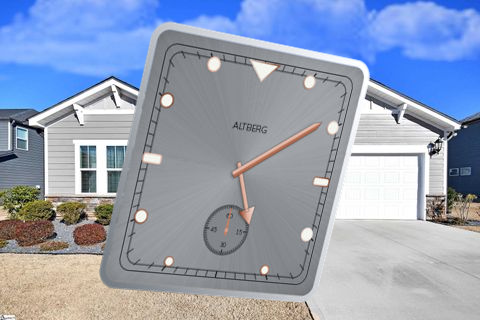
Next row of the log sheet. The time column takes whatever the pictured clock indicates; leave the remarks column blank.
5:09
